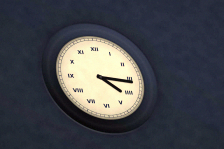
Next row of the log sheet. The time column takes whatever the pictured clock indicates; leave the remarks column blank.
4:16
